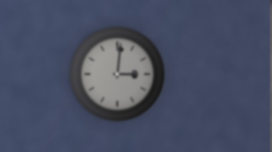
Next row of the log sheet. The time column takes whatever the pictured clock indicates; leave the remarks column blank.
3:01
